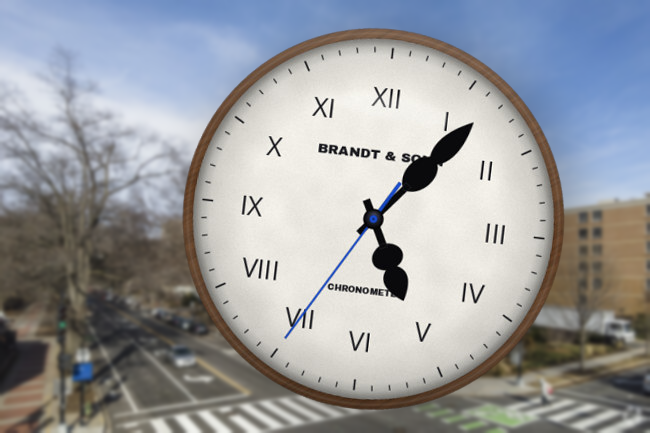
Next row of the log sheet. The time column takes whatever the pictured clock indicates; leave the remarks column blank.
5:06:35
